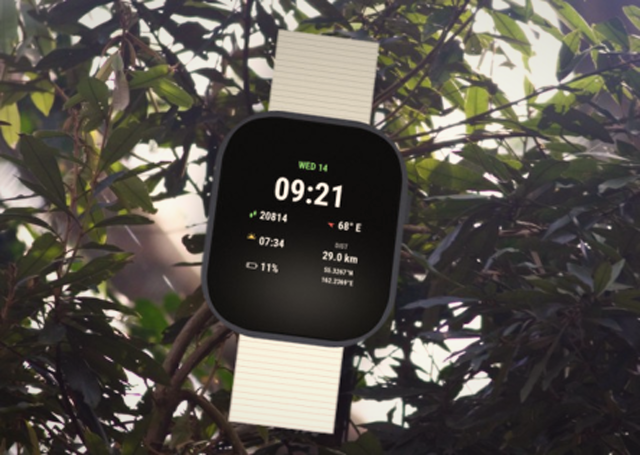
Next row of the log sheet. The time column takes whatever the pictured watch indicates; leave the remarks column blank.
9:21
